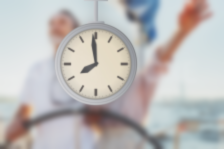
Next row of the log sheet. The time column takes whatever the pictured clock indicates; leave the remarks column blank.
7:59
